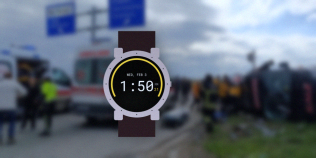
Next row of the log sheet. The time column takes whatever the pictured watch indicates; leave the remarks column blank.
1:50
